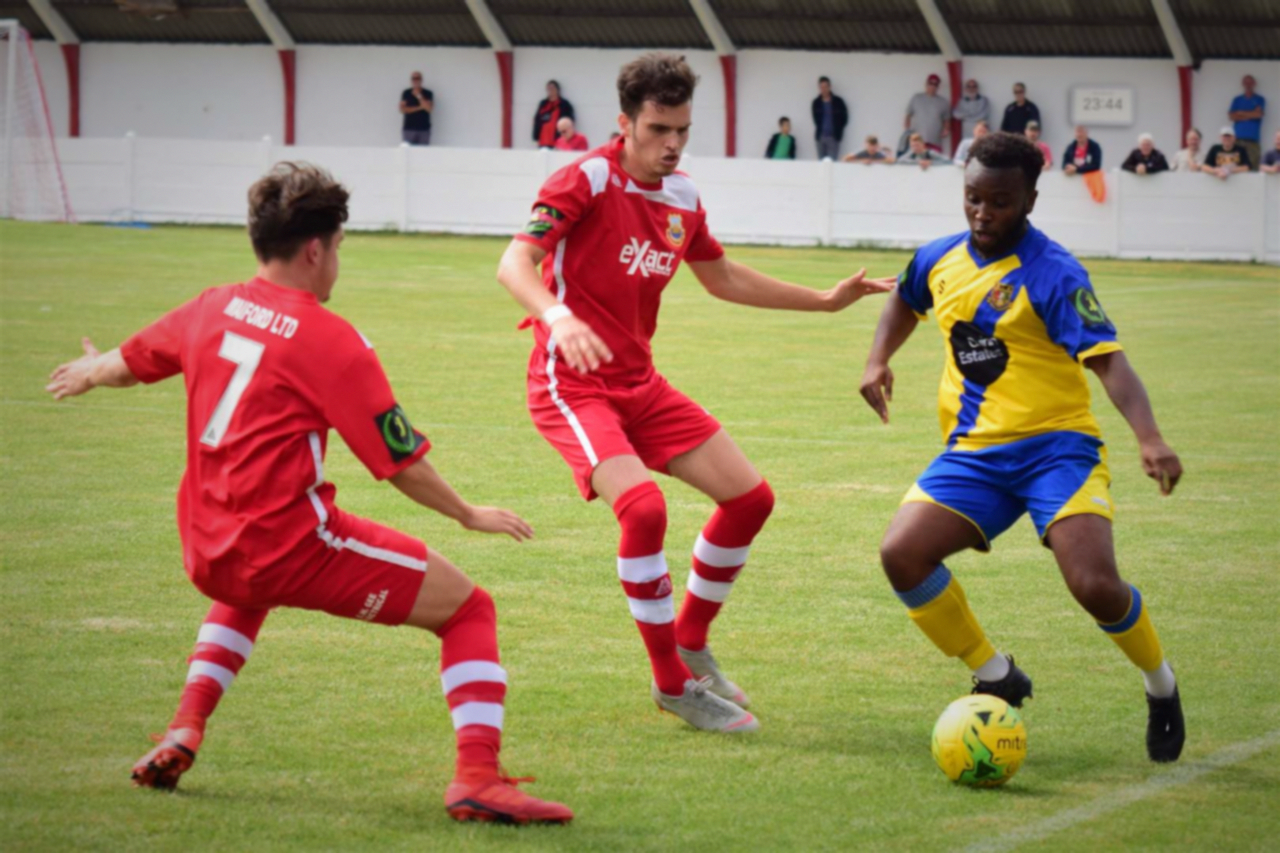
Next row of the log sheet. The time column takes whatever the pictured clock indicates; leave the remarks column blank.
23:44
